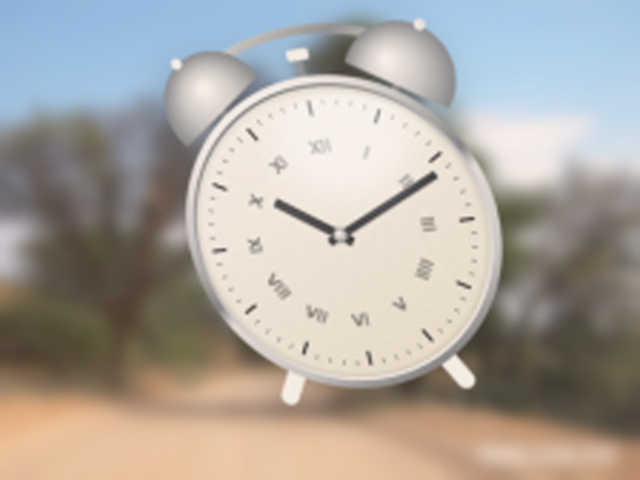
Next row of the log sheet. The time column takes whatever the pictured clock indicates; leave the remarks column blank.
10:11
